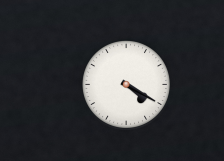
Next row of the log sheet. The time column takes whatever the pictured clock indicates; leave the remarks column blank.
4:20
